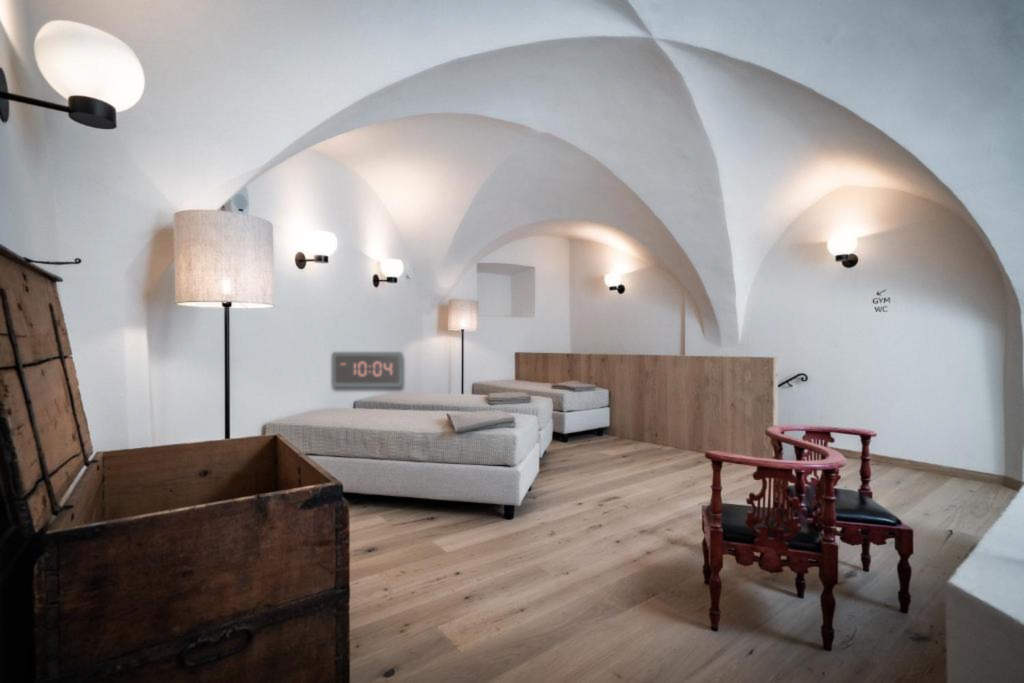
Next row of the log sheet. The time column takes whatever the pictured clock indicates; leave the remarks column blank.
10:04
